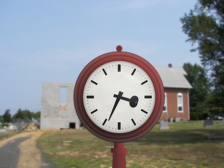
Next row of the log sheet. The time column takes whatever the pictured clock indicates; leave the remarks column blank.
3:34
